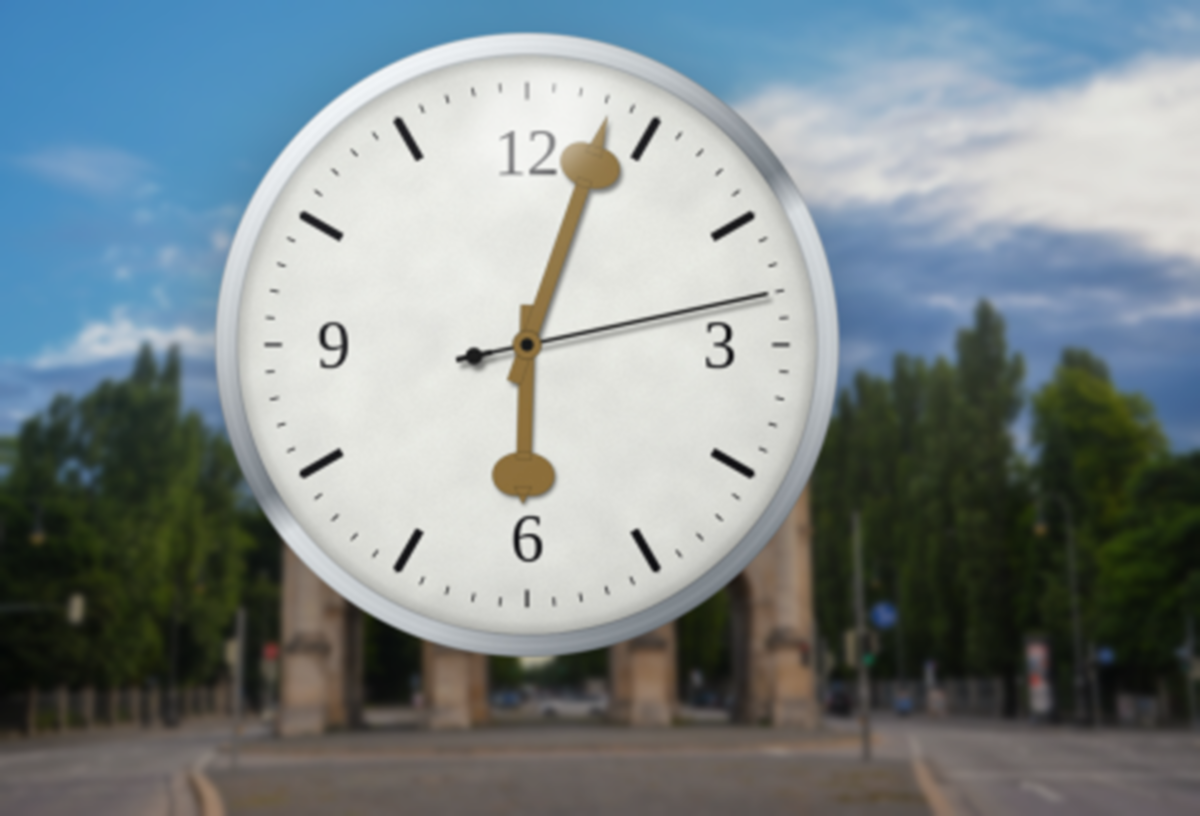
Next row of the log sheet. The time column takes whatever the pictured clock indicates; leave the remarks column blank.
6:03:13
